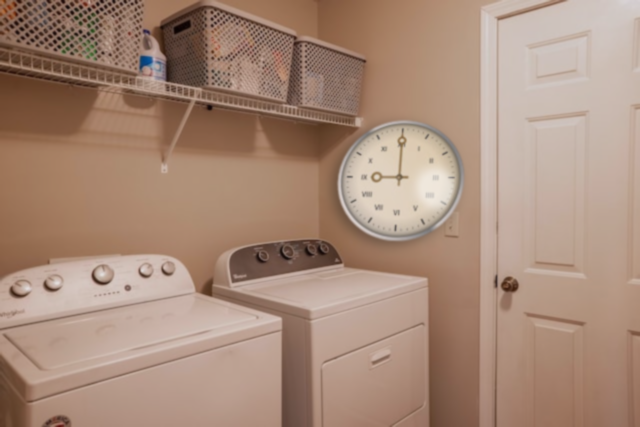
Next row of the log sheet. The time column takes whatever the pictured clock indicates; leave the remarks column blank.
9:00
